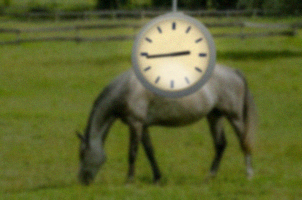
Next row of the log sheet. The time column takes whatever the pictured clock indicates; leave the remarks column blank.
2:44
